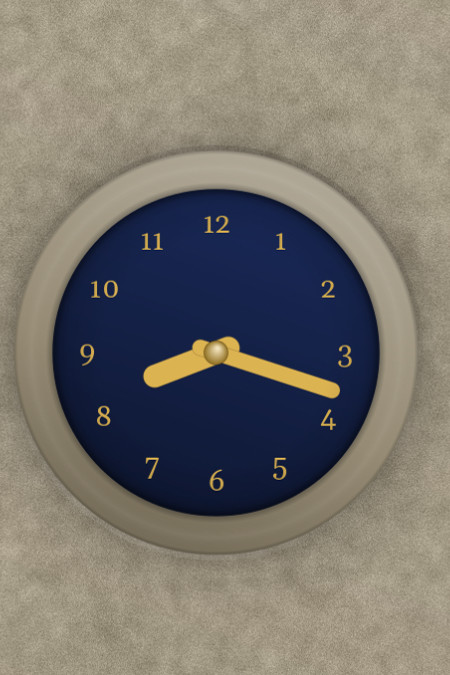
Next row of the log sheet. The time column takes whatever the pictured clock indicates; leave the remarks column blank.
8:18
